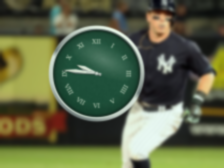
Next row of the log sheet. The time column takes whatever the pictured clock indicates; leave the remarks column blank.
9:46
